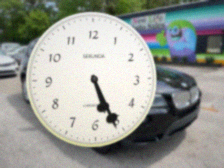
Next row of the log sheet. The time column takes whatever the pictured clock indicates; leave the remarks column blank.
5:26
